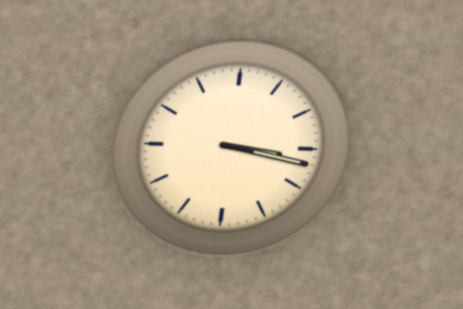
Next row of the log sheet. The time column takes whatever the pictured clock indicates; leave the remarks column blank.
3:17
